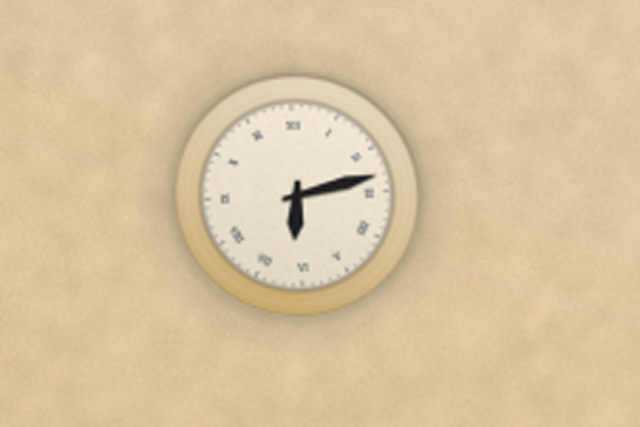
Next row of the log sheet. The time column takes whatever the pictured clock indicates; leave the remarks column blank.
6:13
